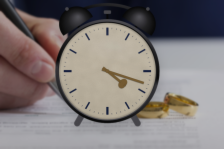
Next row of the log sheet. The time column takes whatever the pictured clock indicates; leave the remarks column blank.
4:18
